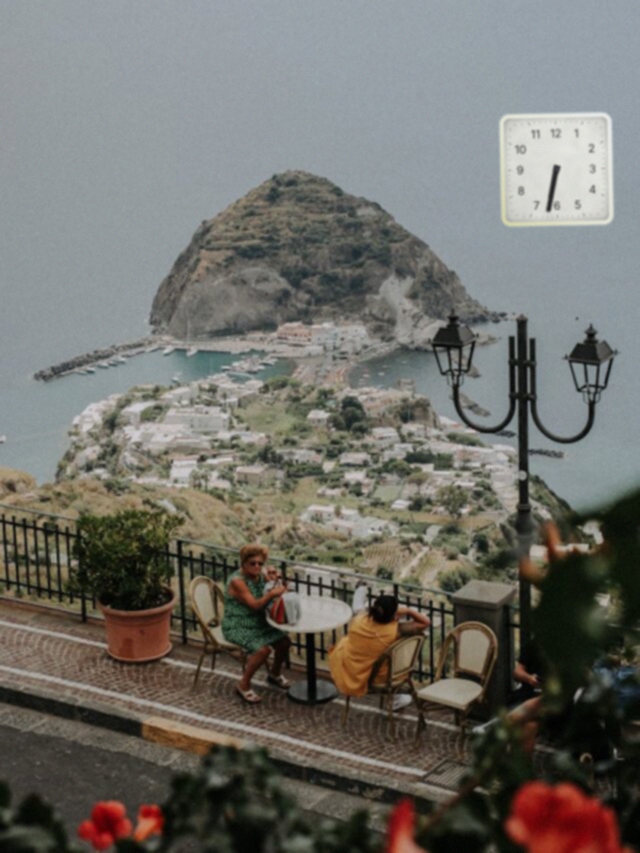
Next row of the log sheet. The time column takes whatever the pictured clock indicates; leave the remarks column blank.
6:32
